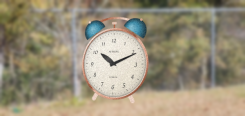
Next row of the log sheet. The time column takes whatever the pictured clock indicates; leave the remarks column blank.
10:11
